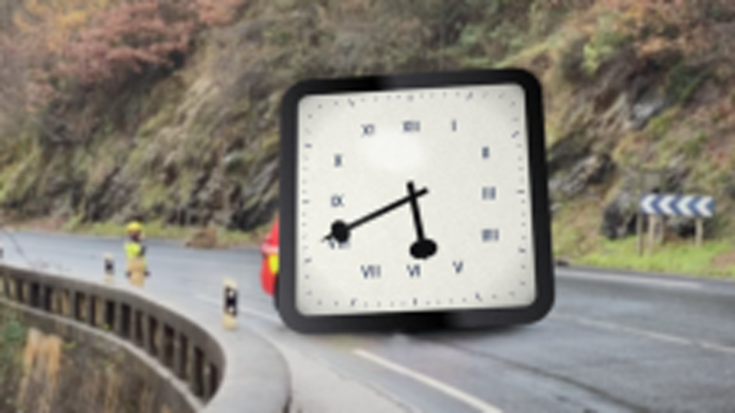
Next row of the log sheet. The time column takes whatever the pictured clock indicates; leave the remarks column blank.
5:41
